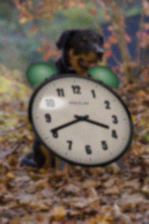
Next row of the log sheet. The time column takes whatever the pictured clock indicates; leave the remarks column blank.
3:41
